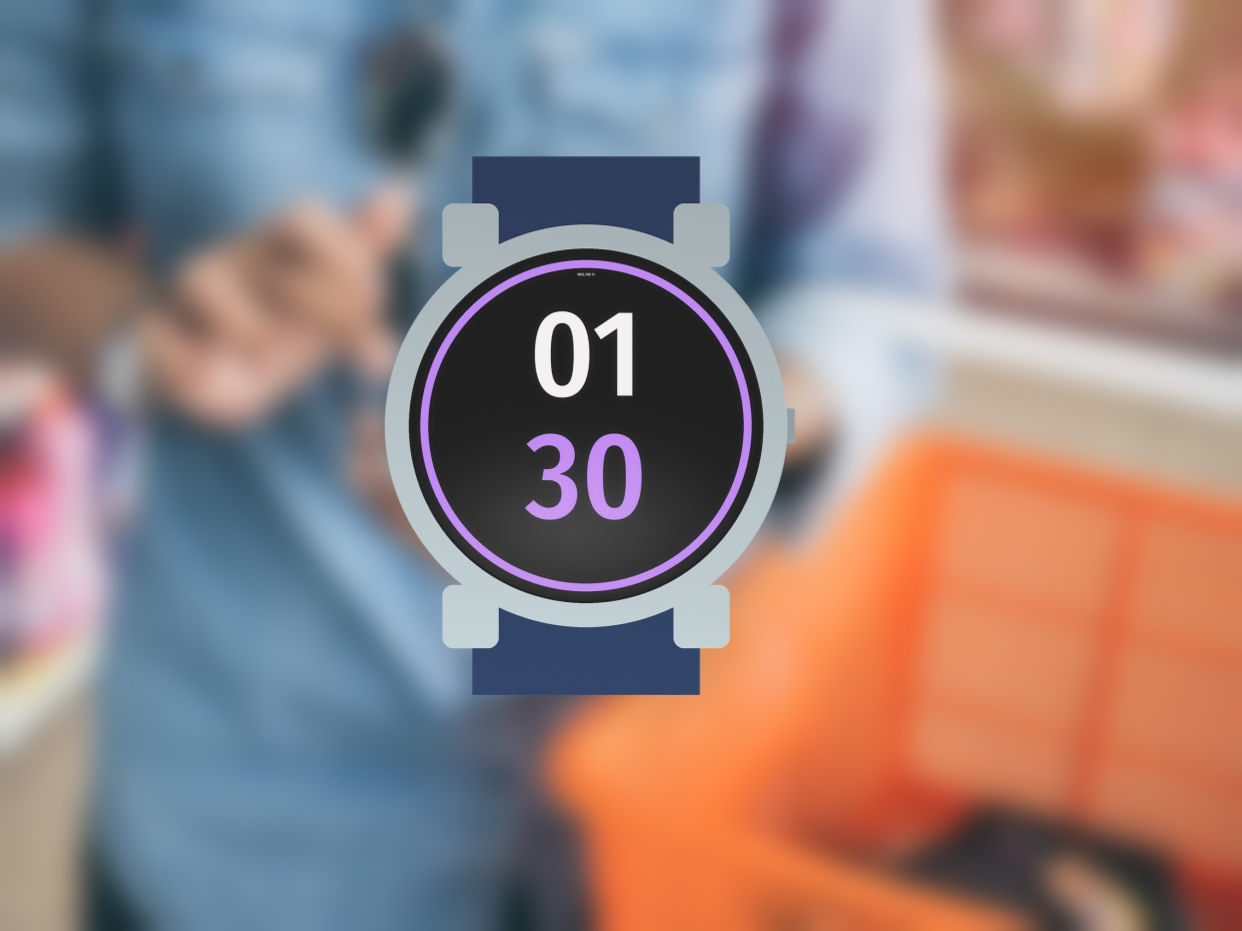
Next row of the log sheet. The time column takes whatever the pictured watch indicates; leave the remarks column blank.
1:30
